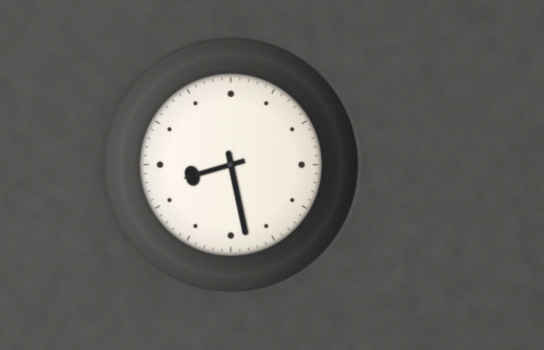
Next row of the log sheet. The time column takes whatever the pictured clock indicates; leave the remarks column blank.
8:28
